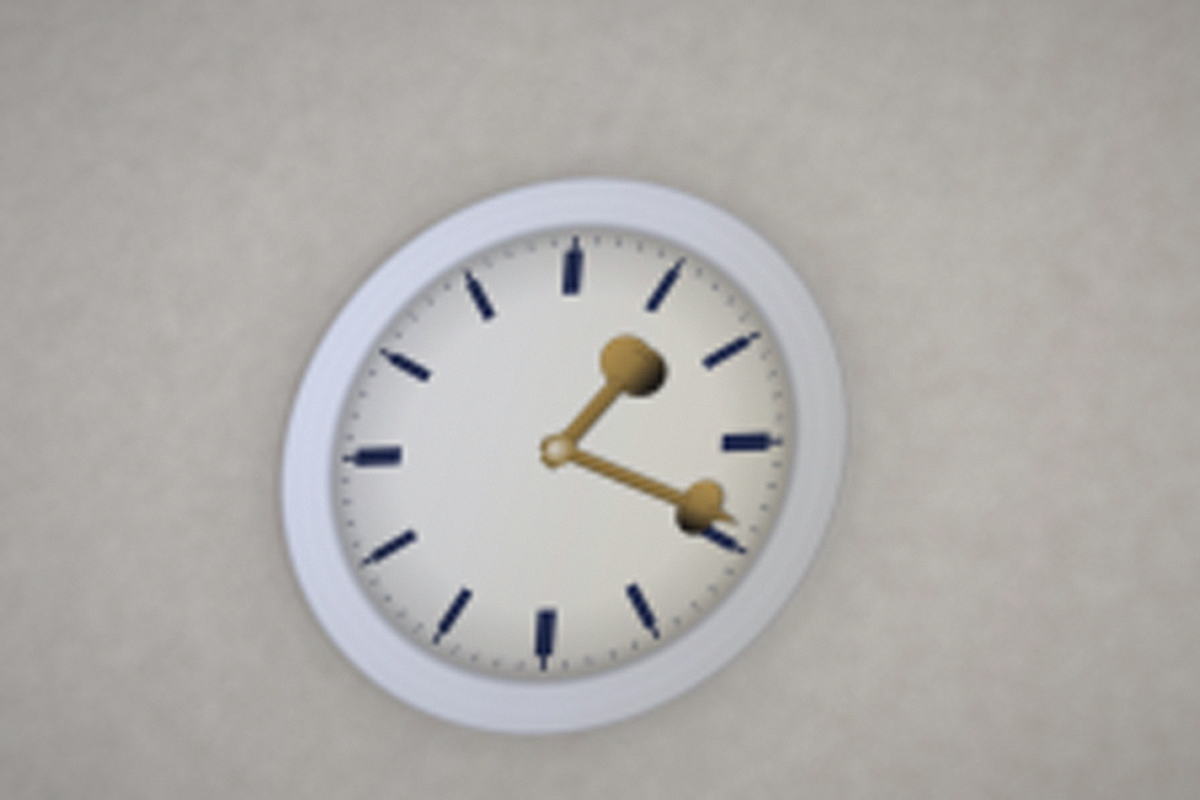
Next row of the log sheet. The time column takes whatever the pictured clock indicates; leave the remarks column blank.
1:19
